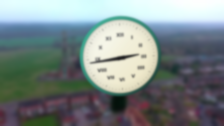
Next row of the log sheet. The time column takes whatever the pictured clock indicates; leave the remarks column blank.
2:44
